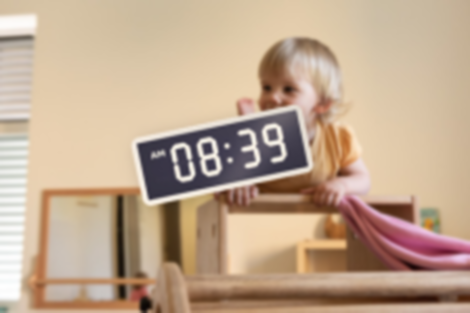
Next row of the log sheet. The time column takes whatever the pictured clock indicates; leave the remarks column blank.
8:39
